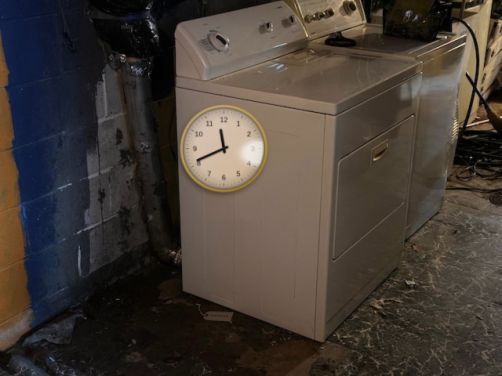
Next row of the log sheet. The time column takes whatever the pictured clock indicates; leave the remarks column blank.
11:41
